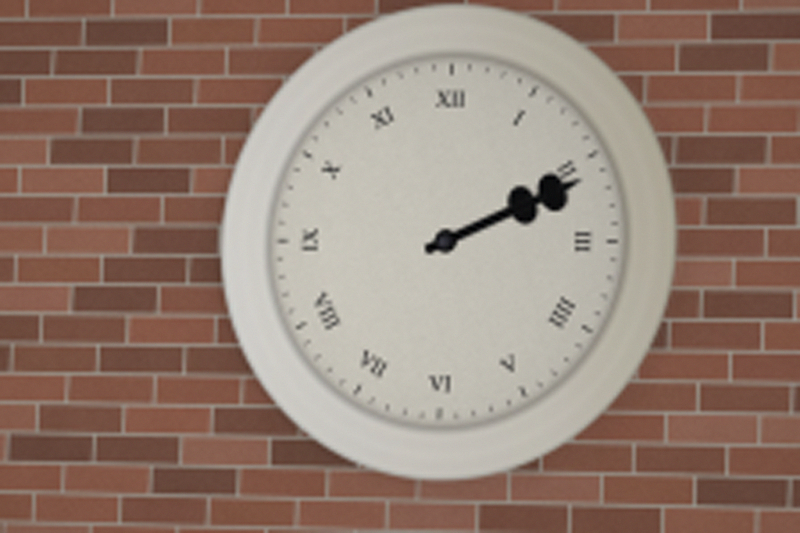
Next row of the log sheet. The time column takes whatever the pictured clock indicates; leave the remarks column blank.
2:11
